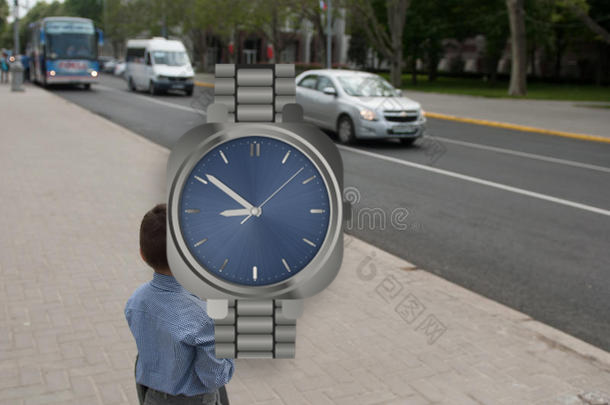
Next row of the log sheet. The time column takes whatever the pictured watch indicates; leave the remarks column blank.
8:51:08
